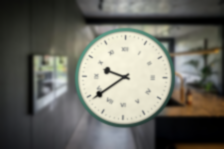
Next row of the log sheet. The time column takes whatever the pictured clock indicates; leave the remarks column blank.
9:39
